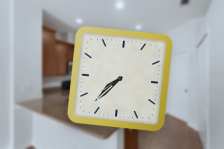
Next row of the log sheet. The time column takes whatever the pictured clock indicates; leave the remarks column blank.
7:37
